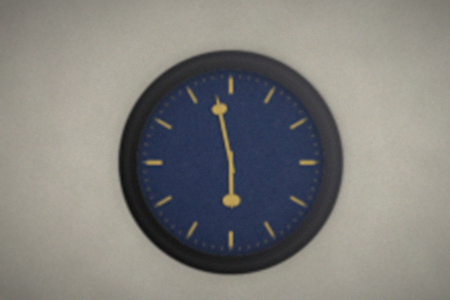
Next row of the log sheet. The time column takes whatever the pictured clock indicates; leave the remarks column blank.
5:58
